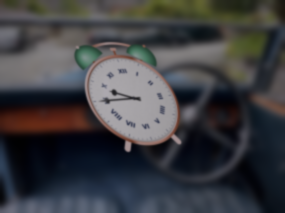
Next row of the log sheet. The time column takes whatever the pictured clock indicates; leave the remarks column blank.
9:45
